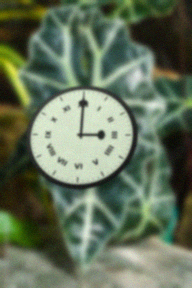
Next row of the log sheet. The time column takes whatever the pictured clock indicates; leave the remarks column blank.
3:00
